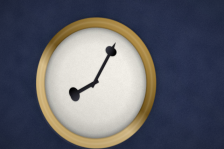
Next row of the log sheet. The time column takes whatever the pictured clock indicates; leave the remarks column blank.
8:05
